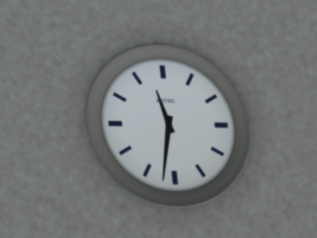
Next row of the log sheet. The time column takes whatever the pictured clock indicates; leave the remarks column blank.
11:32
